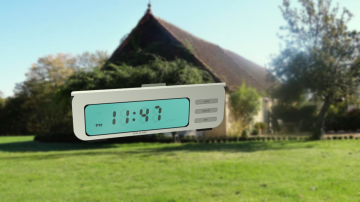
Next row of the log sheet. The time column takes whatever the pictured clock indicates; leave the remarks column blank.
11:47
